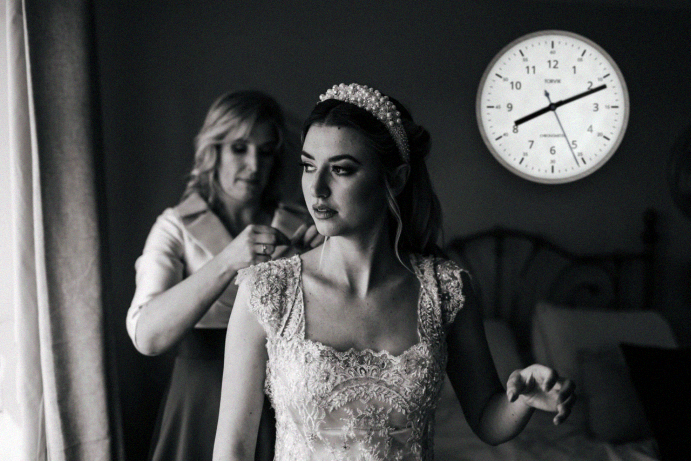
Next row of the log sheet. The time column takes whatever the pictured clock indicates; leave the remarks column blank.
8:11:26
